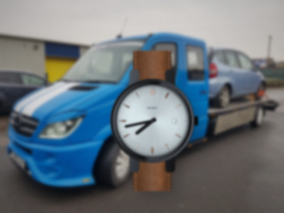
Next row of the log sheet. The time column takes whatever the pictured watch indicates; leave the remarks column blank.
7:43
